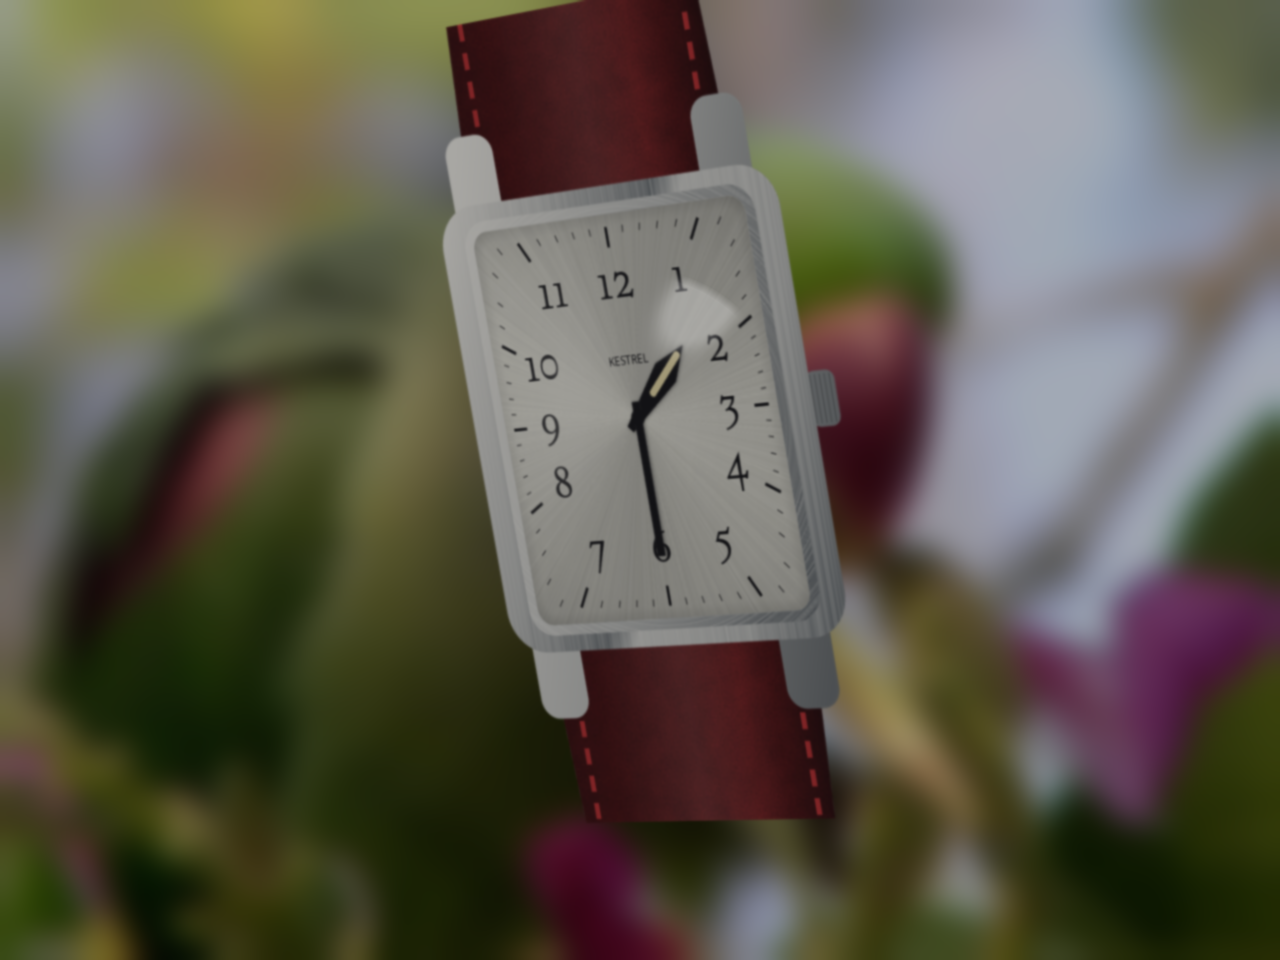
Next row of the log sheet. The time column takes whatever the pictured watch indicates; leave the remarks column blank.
1:30
